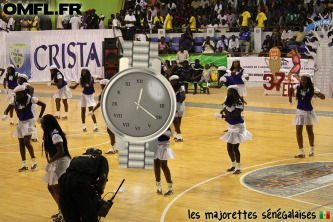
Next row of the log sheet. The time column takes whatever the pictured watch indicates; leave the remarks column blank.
12:21
